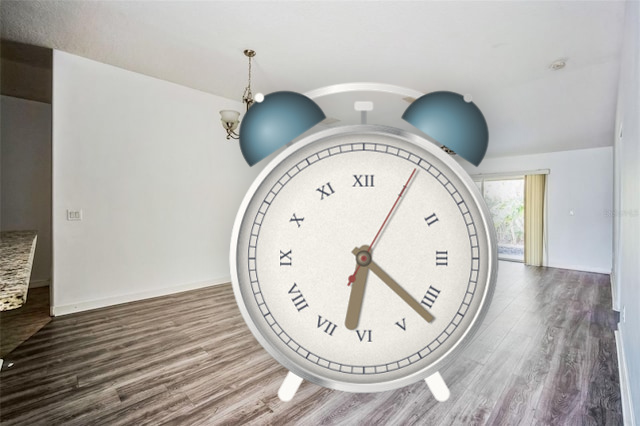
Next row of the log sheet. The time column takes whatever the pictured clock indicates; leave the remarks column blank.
6:22:05
